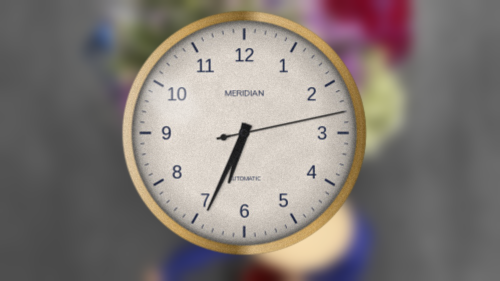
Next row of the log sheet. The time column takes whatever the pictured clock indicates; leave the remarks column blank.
6:34:13
